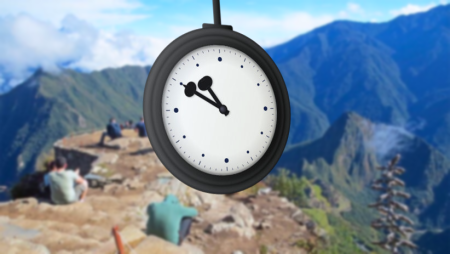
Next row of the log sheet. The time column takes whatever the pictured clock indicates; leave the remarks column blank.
10:50
